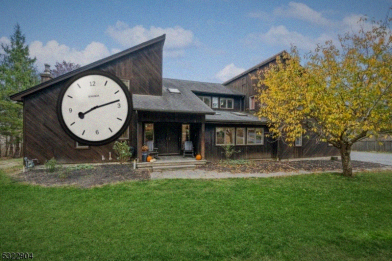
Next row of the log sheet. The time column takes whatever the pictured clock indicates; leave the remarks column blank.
8:13
